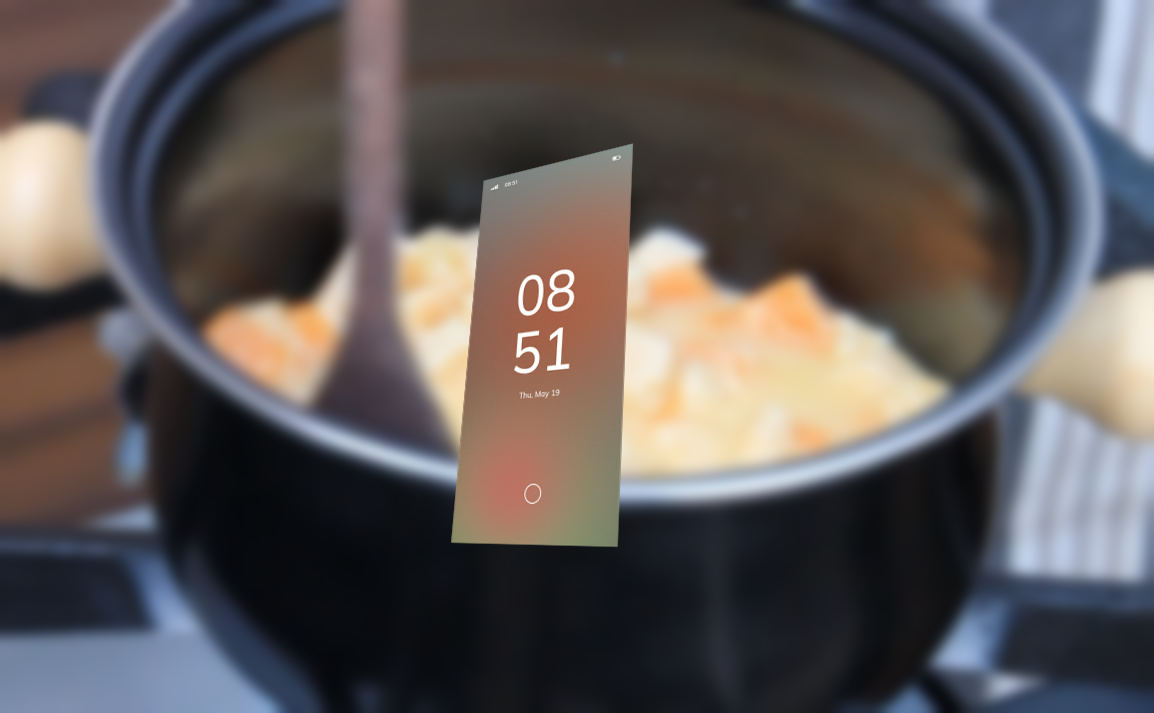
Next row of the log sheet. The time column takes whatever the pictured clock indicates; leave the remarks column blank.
8:51
